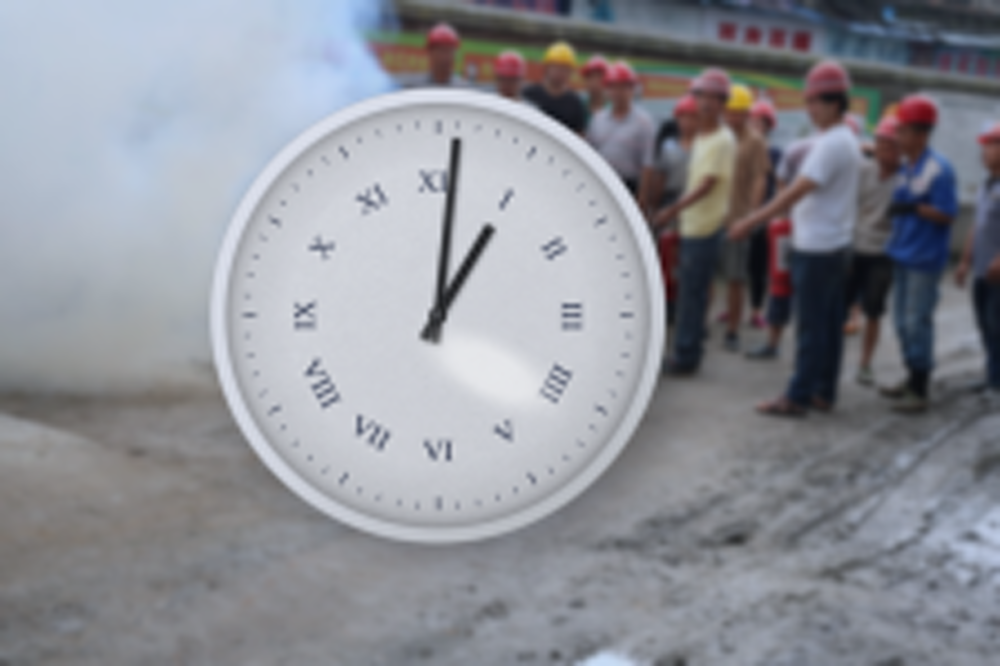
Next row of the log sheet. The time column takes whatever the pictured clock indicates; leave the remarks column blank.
1:01
